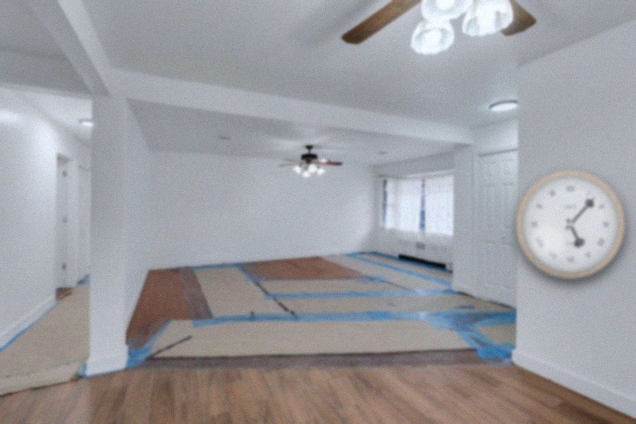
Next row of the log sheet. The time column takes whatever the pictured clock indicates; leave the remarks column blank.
5:07
